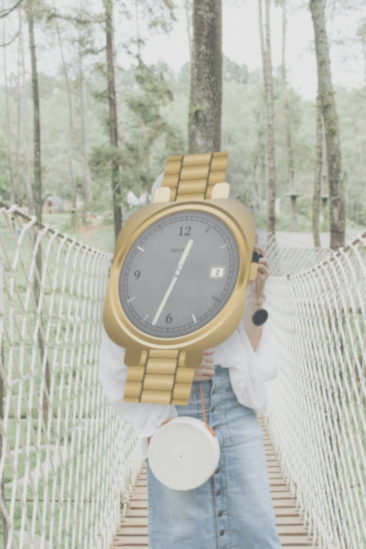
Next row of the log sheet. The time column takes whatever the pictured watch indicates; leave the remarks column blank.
12:33
